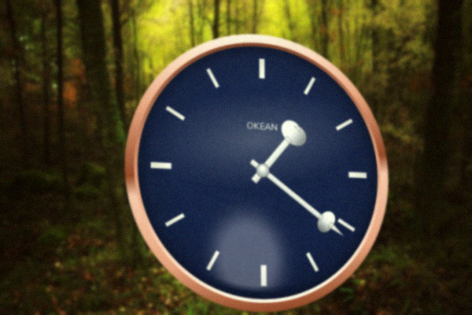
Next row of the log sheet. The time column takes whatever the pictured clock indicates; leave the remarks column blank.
1:21
